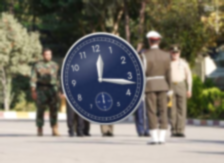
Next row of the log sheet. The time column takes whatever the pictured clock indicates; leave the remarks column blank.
12:17
